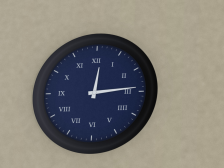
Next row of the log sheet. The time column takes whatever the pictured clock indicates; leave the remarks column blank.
12:14
